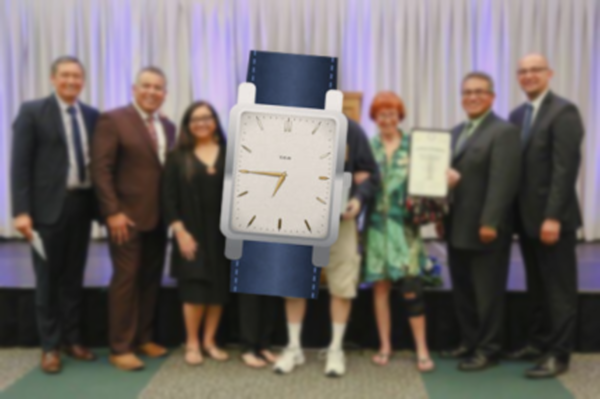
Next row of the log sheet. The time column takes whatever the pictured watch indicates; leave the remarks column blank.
6:45
